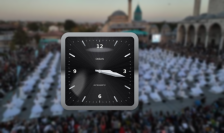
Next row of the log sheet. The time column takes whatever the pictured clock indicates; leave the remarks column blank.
3:17
